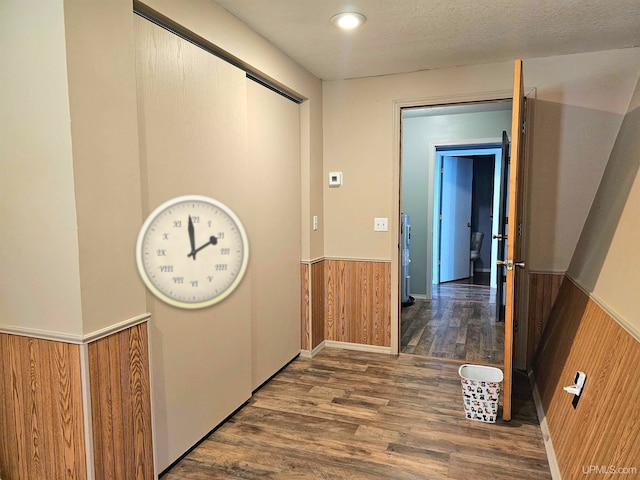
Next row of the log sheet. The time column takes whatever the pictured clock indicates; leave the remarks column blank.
1:59
